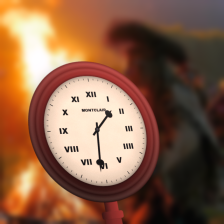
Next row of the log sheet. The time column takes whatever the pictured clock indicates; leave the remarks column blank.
1:31
